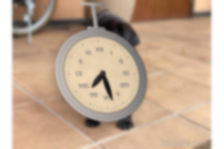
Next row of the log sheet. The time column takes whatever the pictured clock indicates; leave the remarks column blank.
7:28
